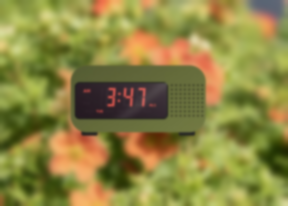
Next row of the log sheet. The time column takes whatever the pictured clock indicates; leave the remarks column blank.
3:47
